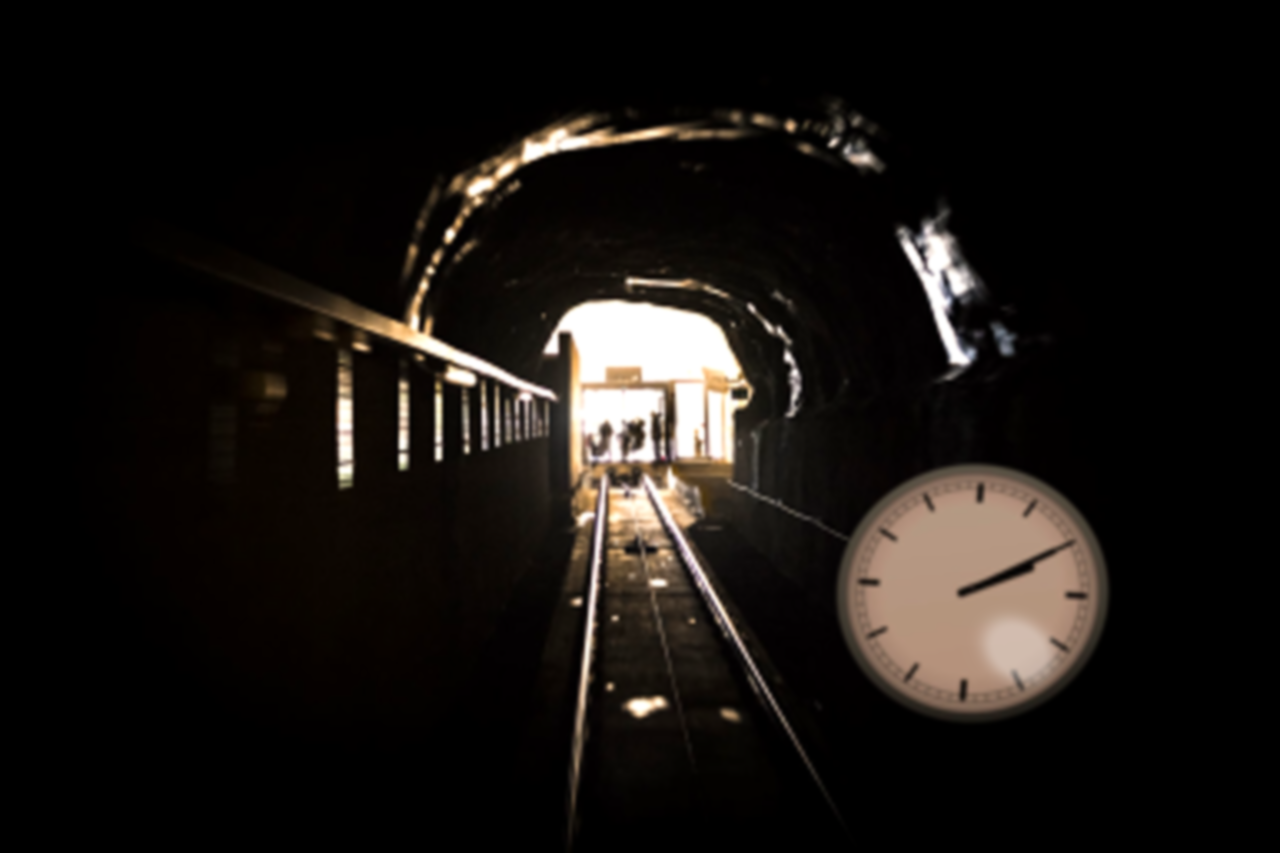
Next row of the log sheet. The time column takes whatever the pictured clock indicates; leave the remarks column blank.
2:10
